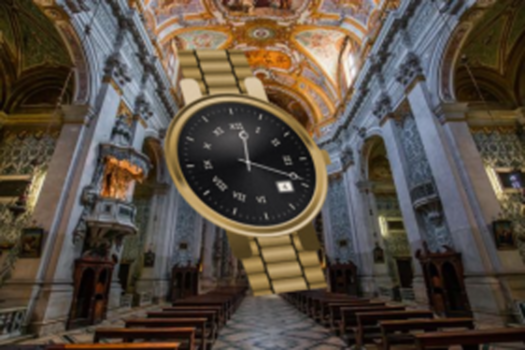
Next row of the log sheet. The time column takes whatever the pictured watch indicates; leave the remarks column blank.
12:19
